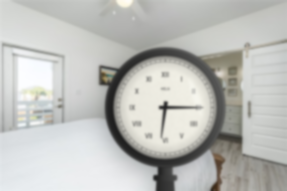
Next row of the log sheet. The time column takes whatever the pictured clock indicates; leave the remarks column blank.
6:15
